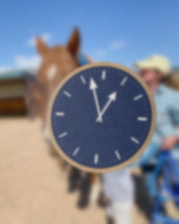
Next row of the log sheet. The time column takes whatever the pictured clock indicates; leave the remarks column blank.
12:57
